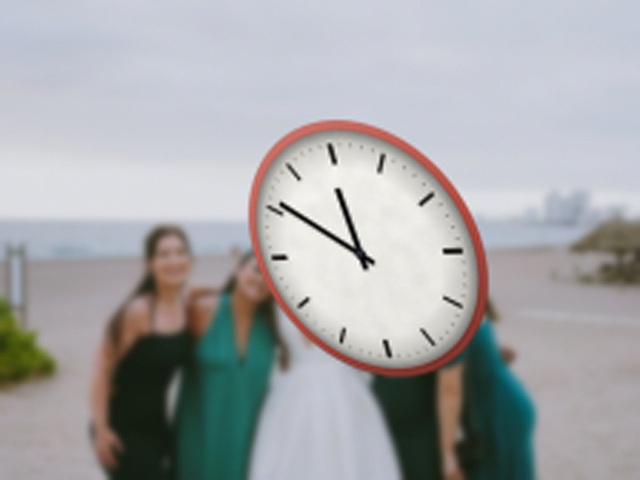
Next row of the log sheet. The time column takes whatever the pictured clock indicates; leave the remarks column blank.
11:51
